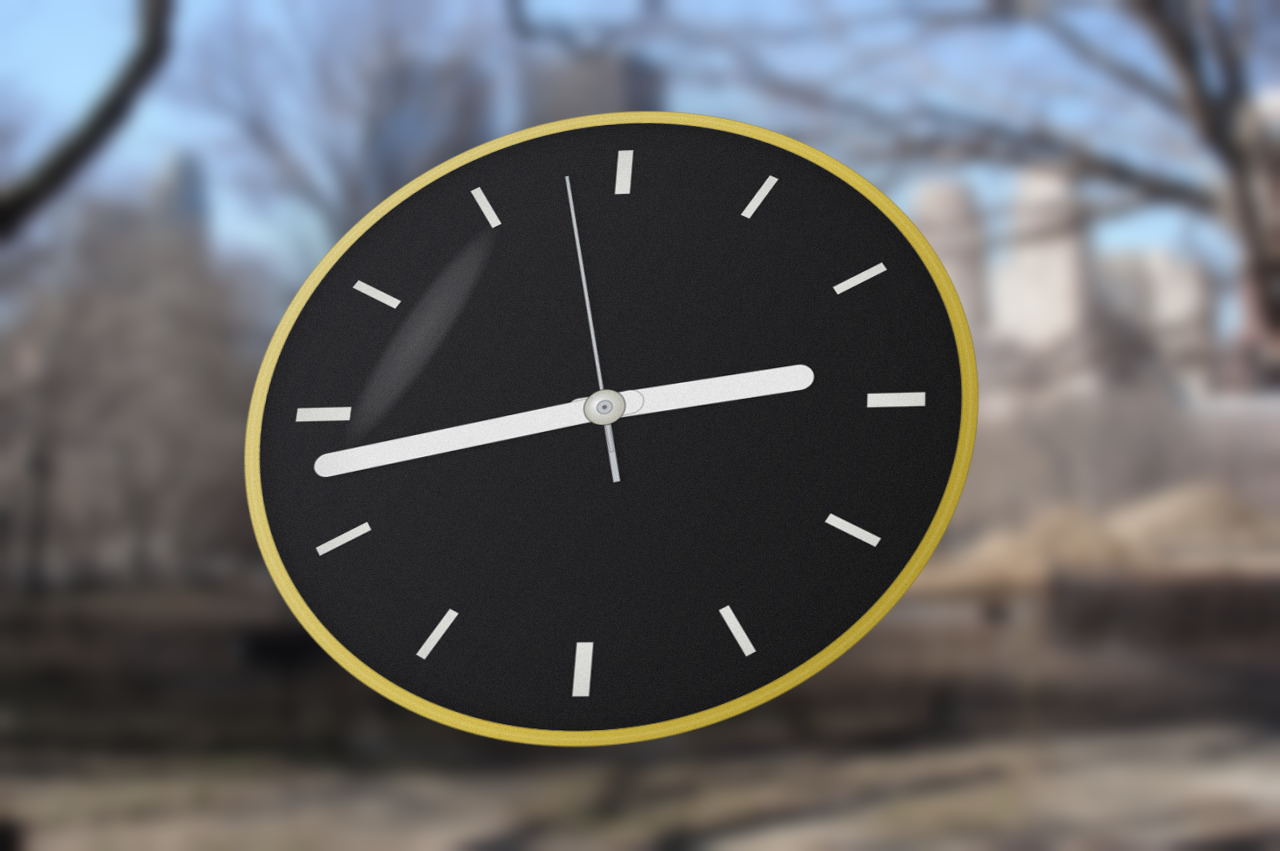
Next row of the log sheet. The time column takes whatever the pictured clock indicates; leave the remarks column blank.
2:42:58
